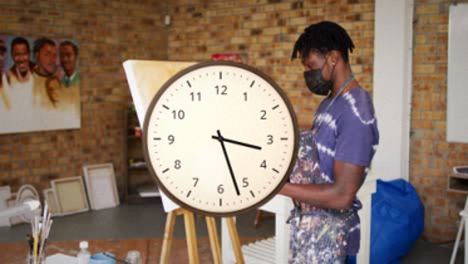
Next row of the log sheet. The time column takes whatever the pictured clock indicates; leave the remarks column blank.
3:27
